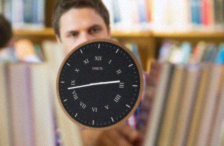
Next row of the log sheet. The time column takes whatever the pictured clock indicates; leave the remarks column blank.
2:43
